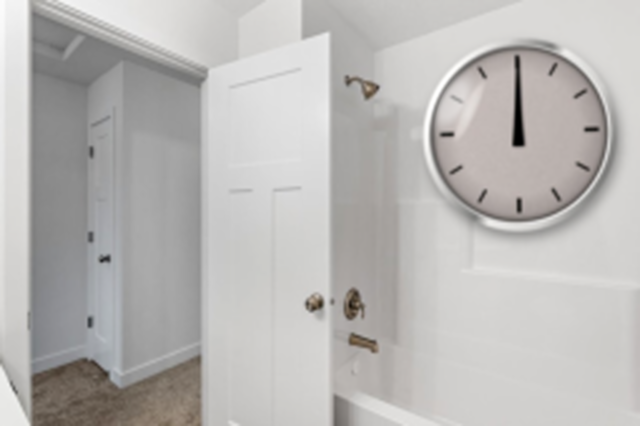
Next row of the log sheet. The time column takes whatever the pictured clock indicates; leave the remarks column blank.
12:00
